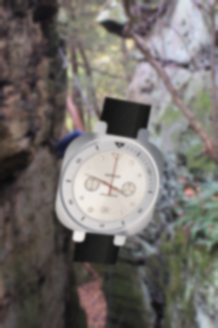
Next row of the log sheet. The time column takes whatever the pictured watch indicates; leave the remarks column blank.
3:48
